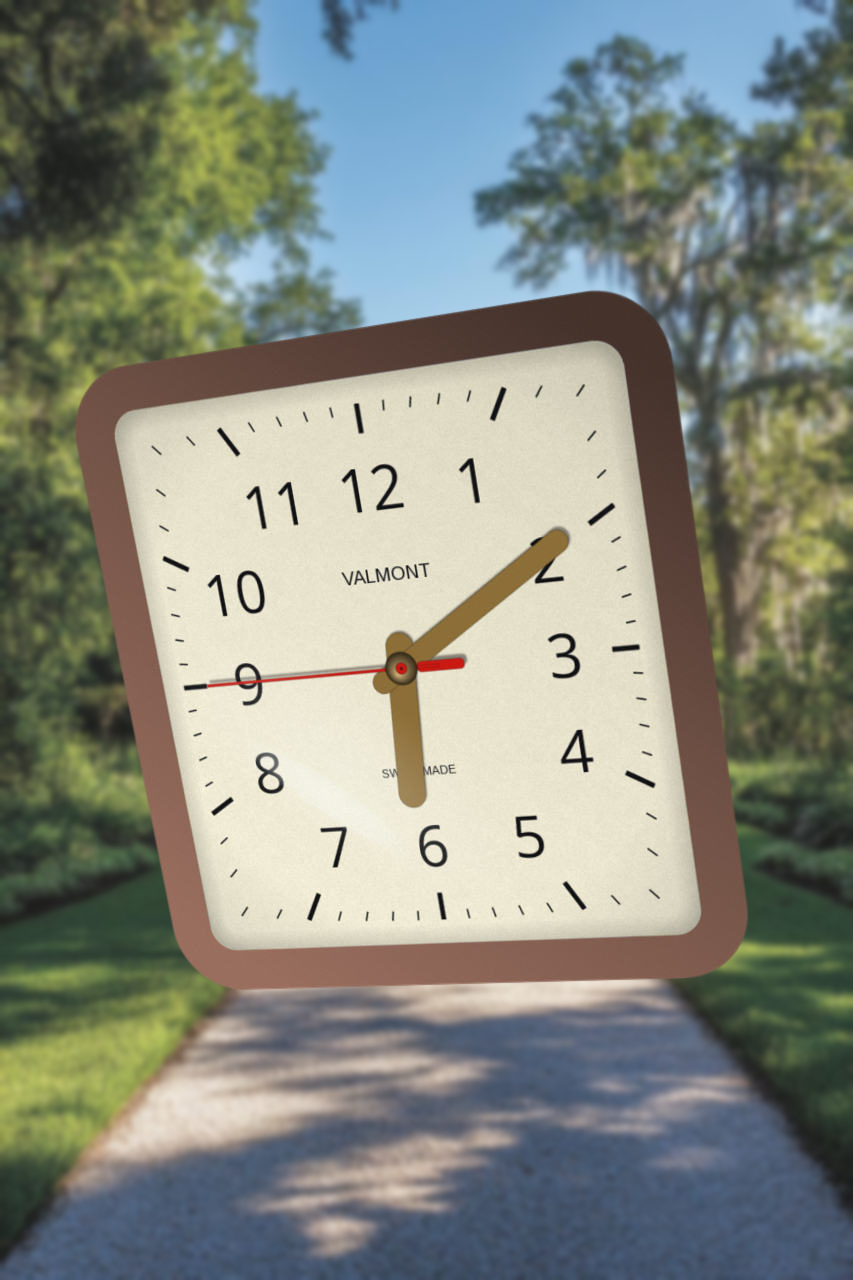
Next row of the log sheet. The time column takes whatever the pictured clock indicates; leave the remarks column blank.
6:09:45
